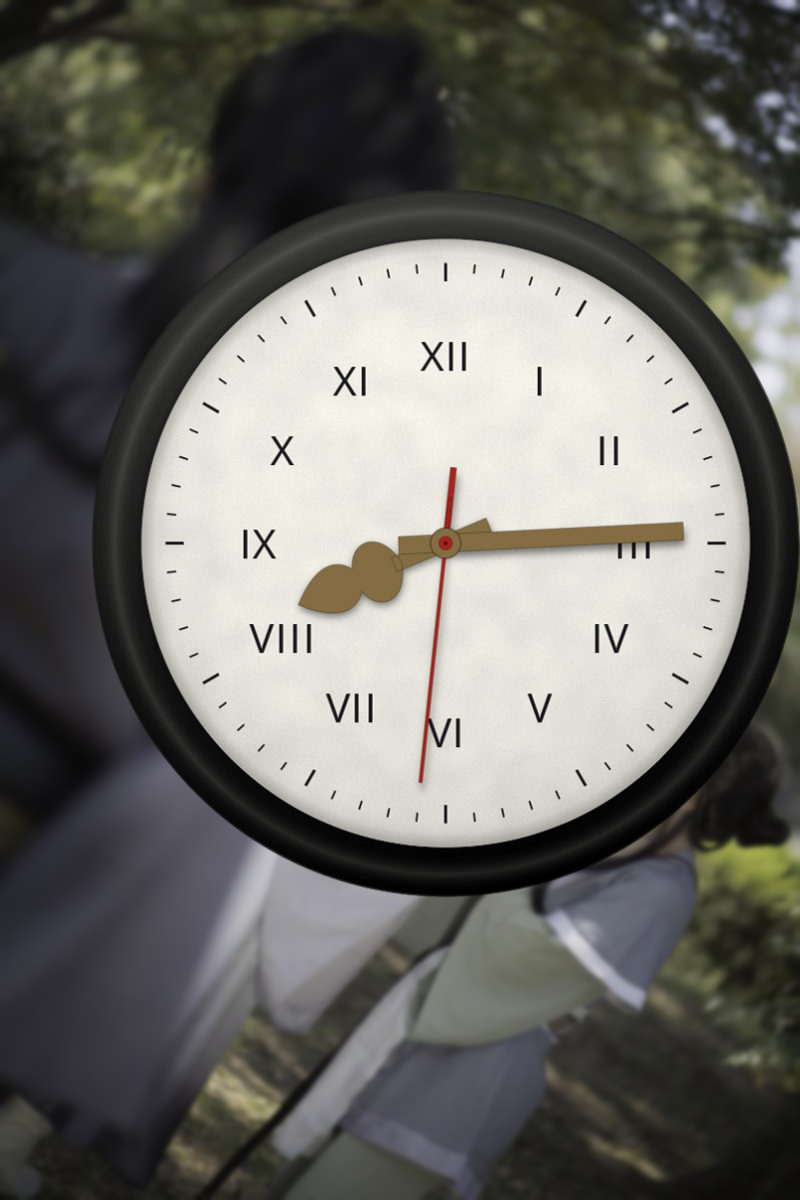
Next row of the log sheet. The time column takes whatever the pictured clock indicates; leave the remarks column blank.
8:14:31
